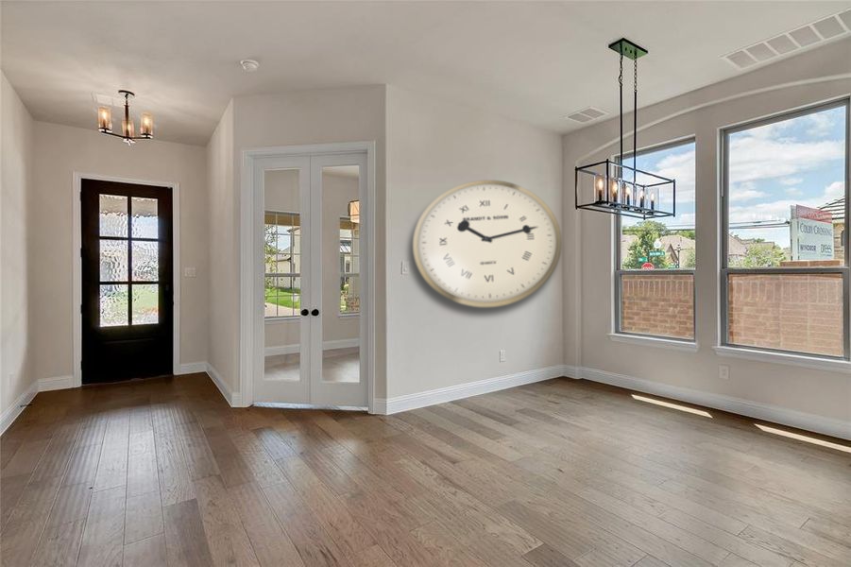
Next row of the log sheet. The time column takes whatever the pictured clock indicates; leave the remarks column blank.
10:13
